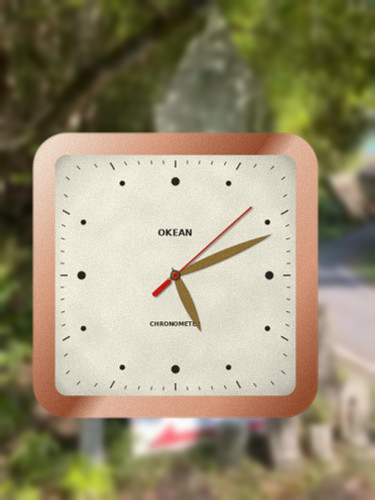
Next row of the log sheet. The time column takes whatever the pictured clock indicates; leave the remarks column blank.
5:11:08
